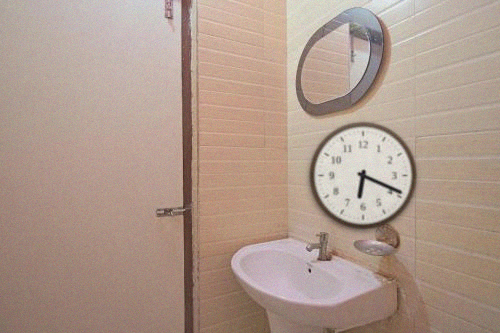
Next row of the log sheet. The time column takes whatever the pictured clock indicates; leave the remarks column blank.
6:19
